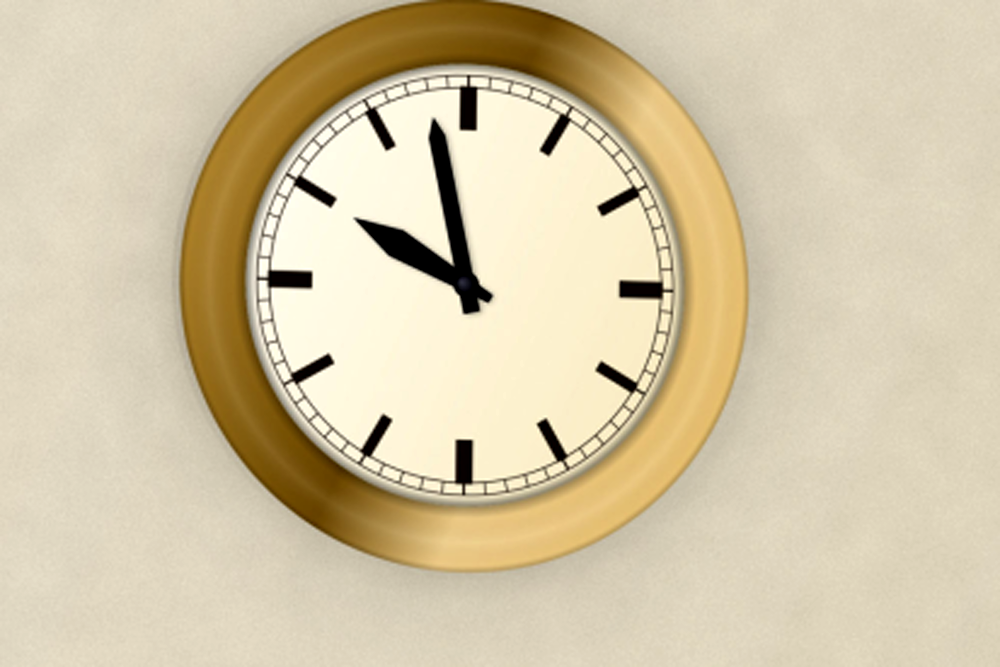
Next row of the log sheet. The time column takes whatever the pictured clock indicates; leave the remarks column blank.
9:58
